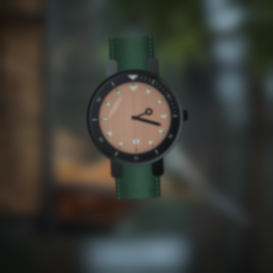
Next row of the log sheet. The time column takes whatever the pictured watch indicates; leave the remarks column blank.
2:18
